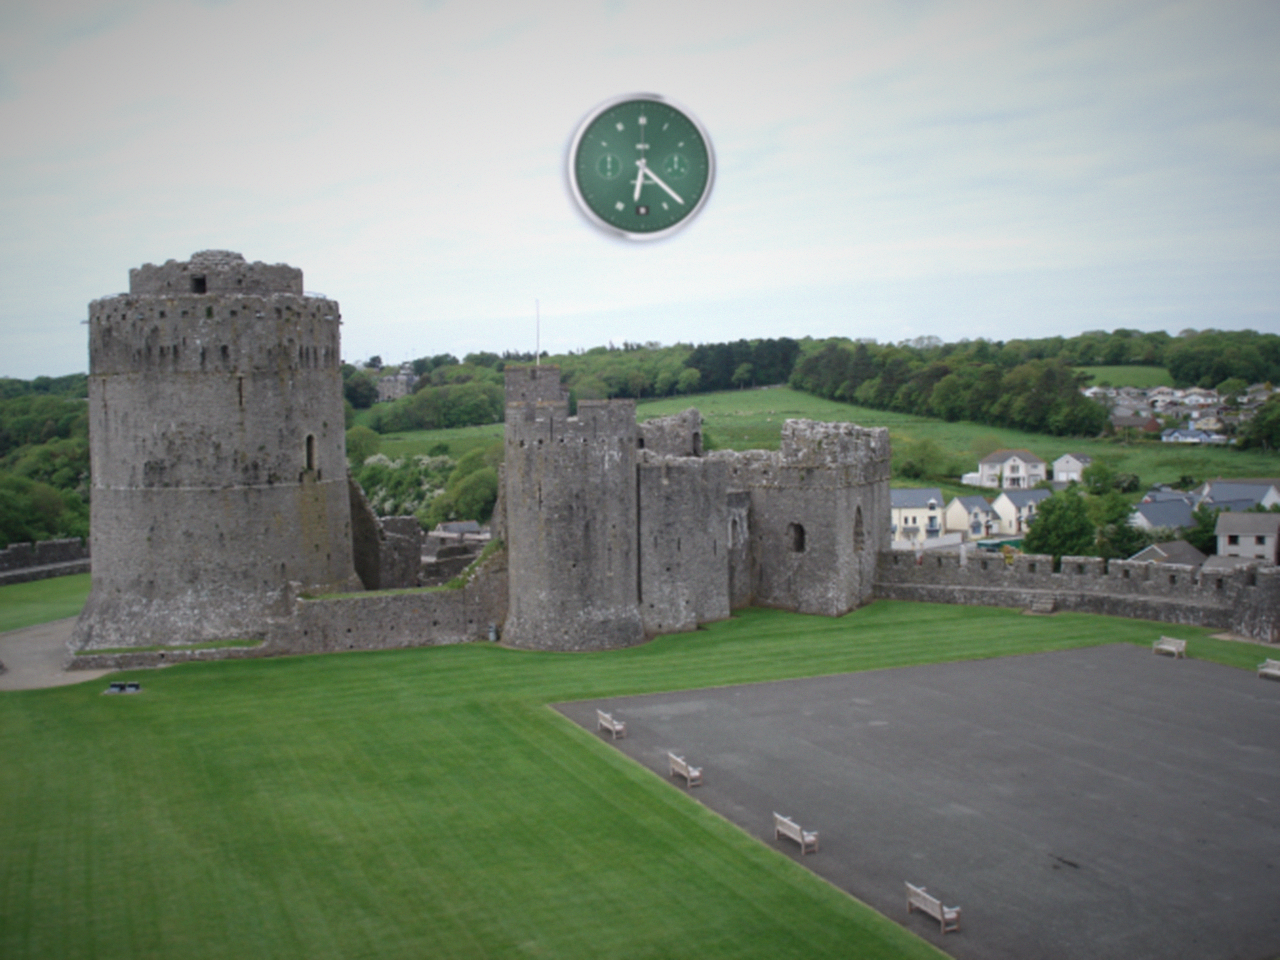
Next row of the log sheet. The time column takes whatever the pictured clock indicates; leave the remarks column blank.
6:22
